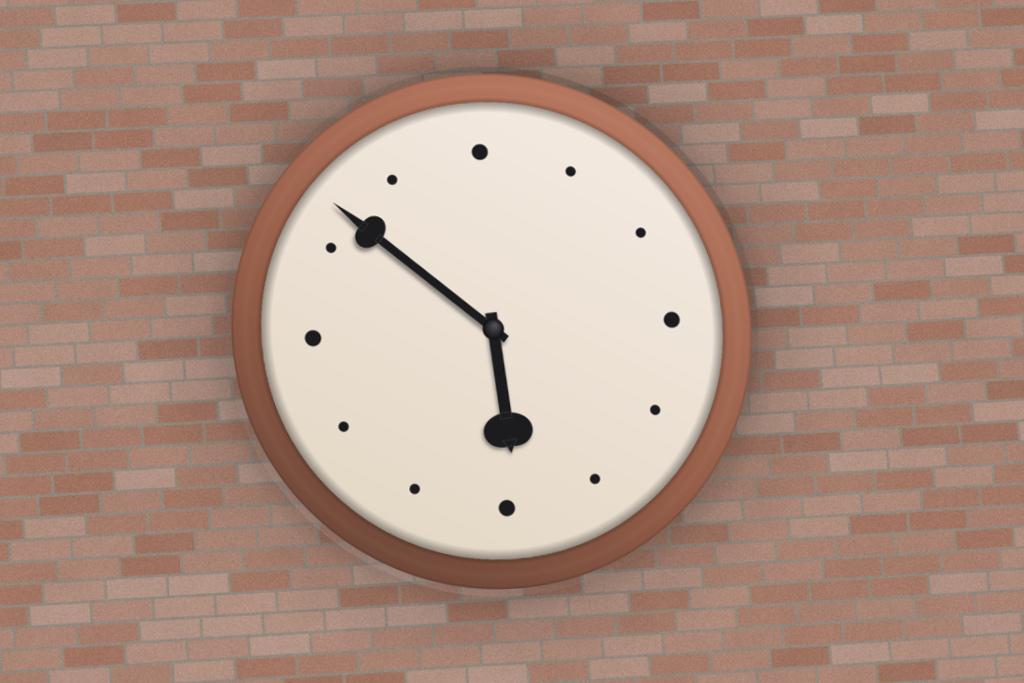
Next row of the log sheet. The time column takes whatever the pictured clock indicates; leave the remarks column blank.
5:52
